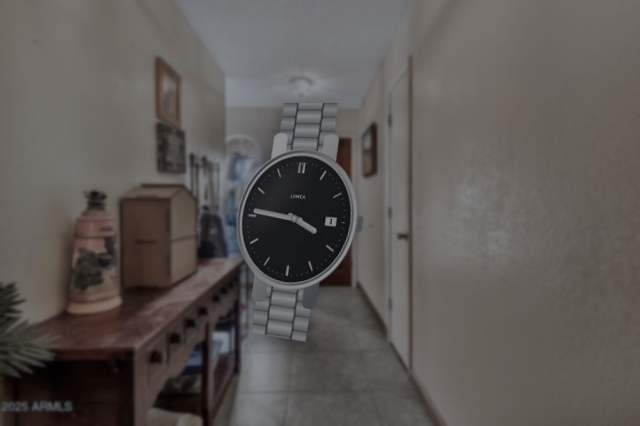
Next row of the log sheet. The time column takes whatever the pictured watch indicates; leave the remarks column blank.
3:46
